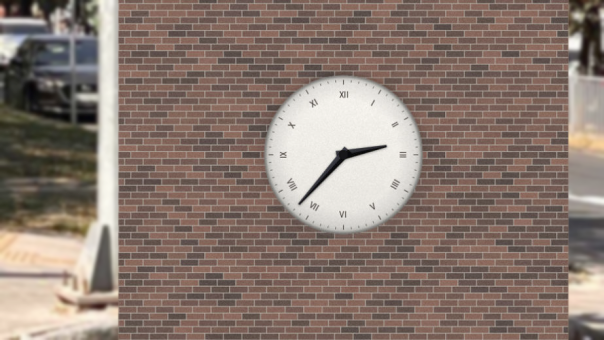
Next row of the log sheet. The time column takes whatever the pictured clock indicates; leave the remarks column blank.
2:37
